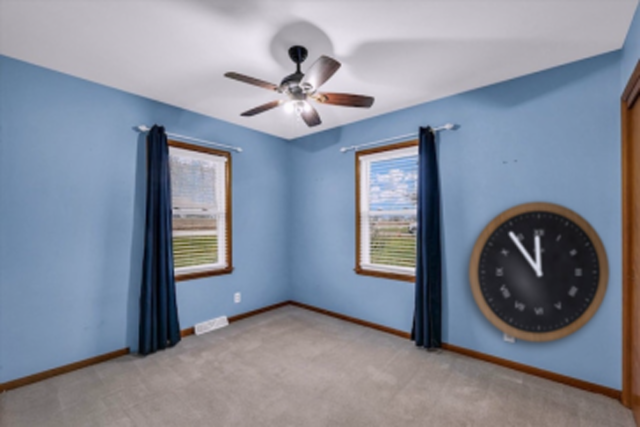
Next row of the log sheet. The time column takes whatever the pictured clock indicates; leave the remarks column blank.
11:54
